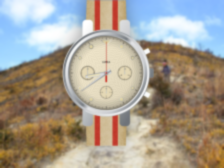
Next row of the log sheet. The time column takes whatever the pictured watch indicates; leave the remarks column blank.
8:39
